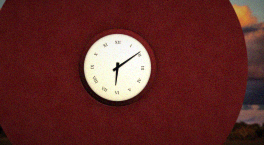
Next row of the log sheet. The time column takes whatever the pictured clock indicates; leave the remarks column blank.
6:09
